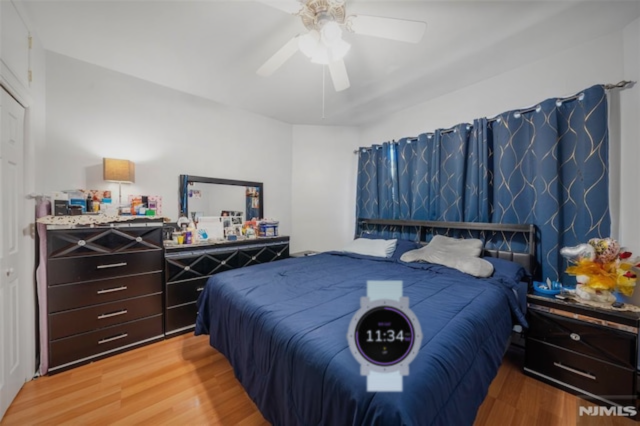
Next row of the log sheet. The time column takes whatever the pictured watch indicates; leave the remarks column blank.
11:34
